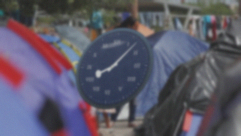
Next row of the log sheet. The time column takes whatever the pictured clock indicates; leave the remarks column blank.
8:07
